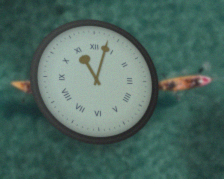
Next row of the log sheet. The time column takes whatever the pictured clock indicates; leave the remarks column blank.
11:03
